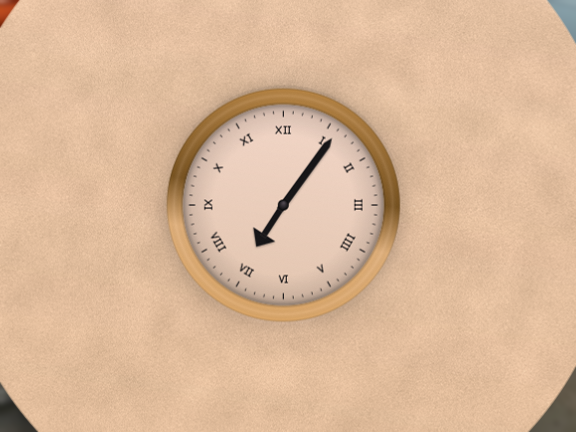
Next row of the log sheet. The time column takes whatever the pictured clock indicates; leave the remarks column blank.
7:06
